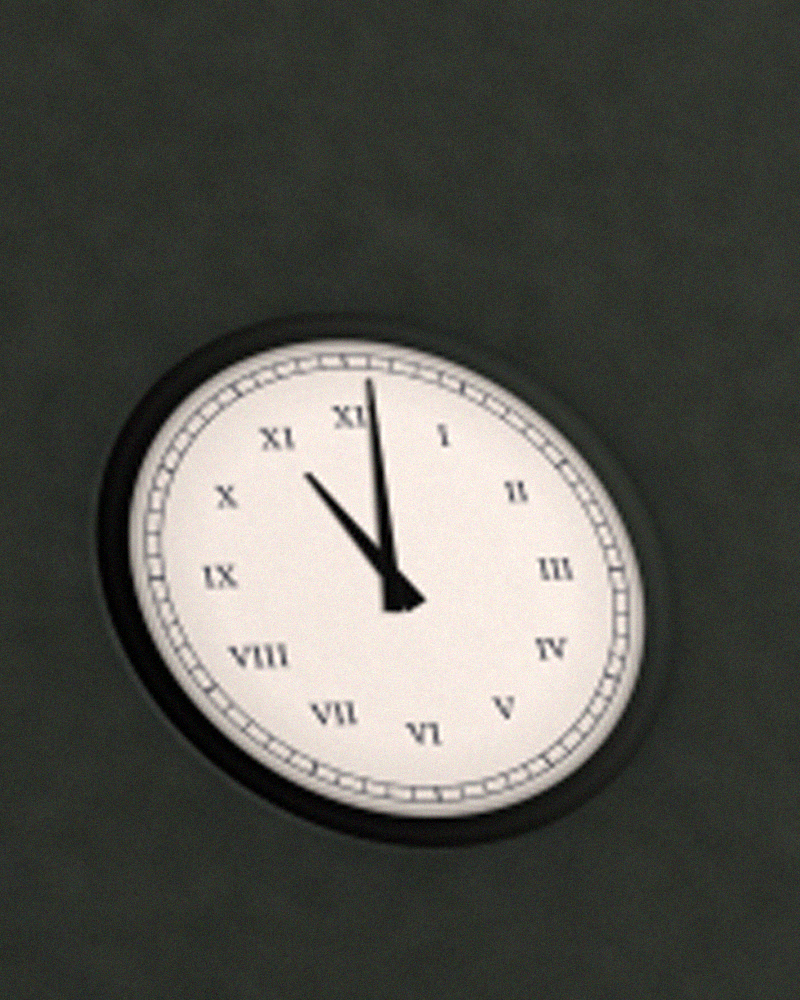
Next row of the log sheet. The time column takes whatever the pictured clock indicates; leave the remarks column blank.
11:01
